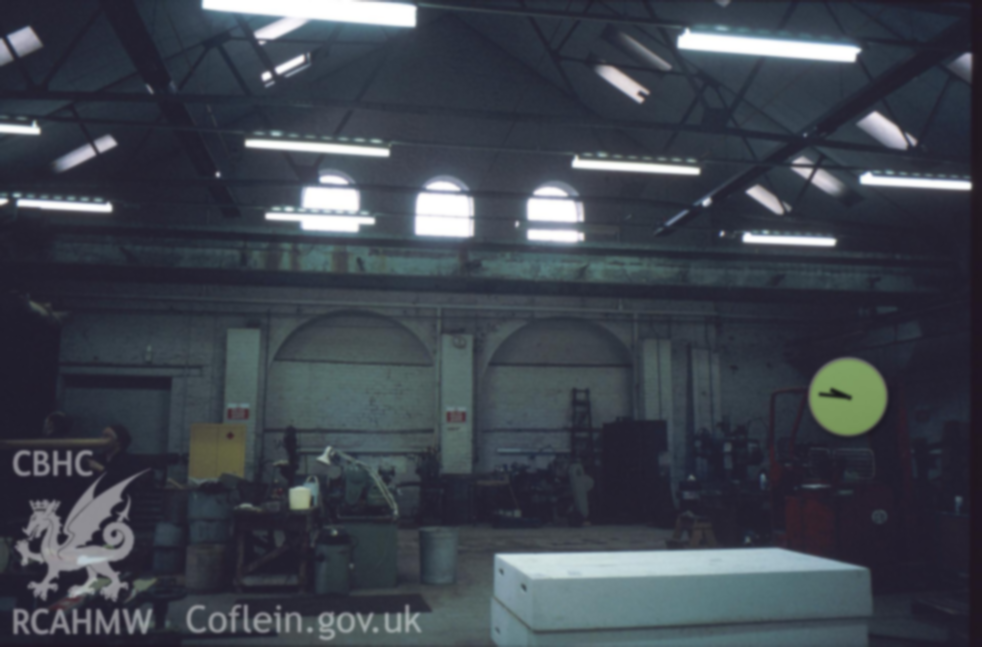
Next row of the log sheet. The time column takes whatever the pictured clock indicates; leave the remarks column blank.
9:46
